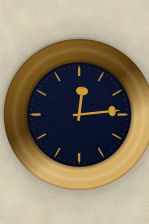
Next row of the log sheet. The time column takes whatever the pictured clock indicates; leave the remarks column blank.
12:14
